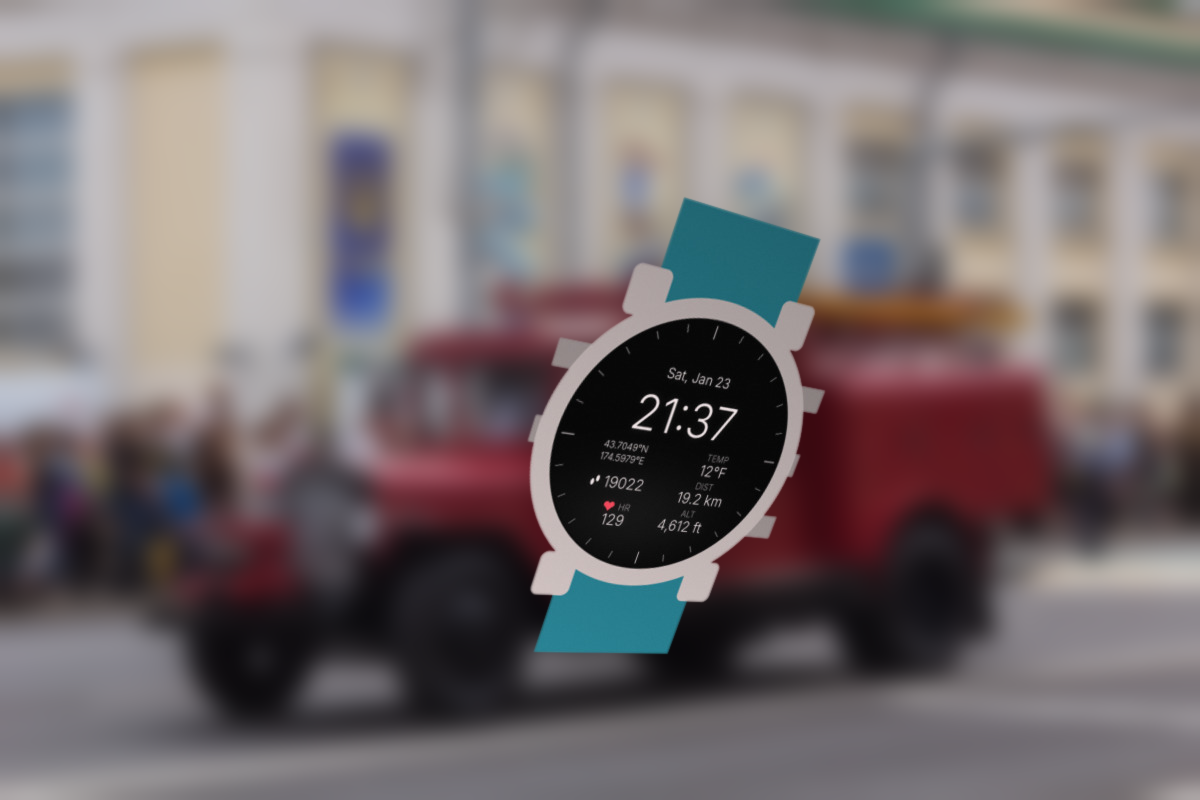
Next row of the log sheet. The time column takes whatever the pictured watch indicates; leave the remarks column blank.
21:37
